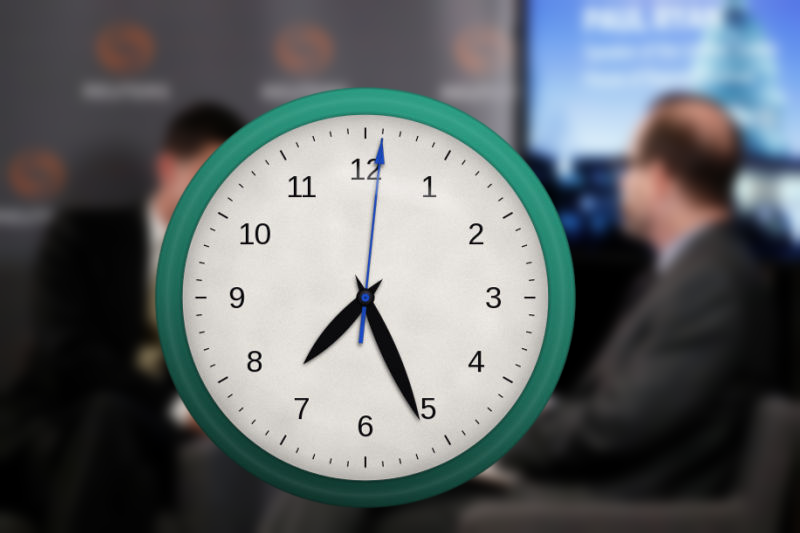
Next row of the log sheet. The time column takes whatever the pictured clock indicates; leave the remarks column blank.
7:26:01
